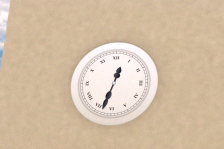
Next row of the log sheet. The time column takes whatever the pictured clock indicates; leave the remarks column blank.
12:33
